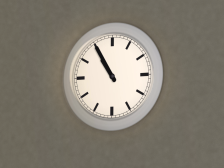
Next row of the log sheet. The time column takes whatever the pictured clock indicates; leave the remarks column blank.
10:55
